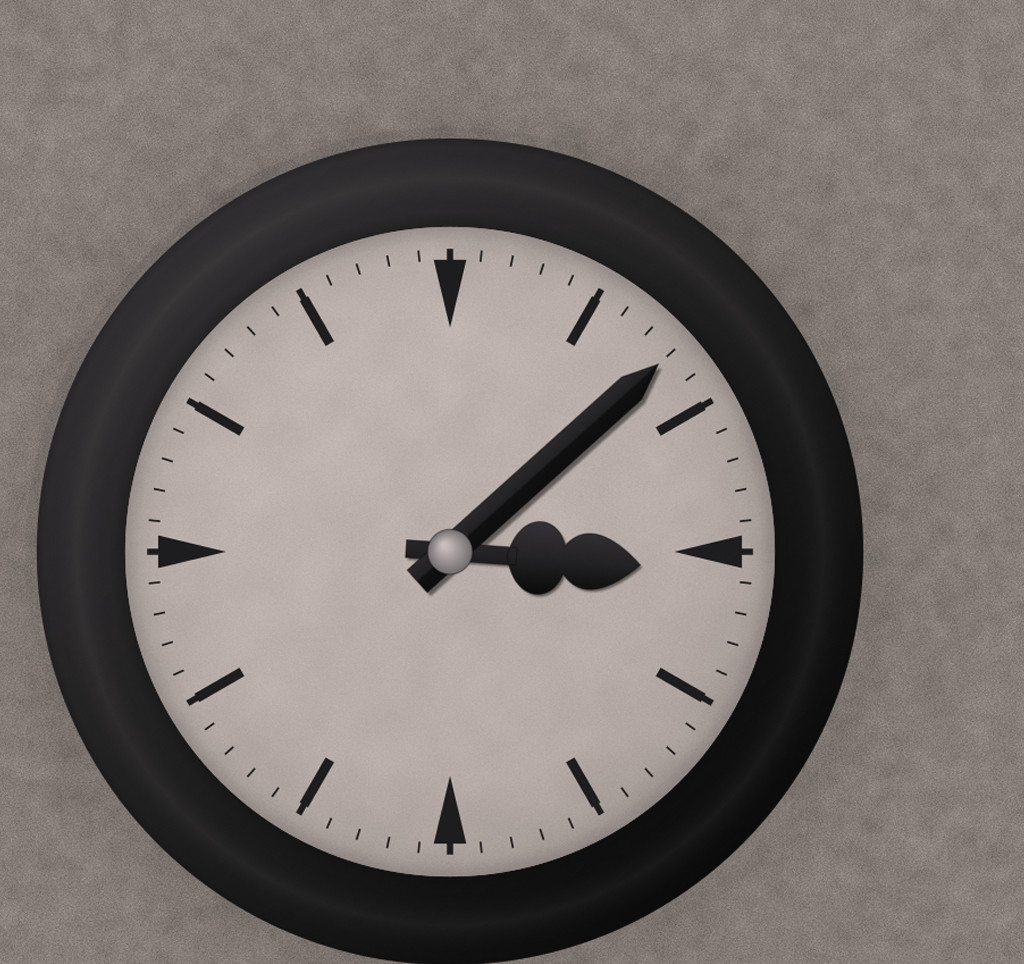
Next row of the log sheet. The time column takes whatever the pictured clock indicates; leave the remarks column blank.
3:08
